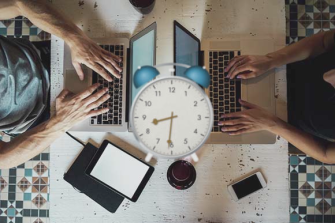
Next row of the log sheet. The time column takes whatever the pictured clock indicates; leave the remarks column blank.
8:31
